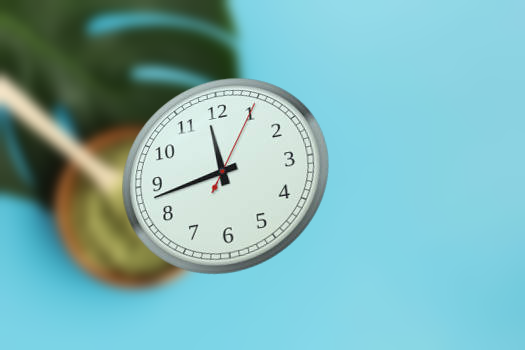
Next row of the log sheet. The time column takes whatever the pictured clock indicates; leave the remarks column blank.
11:43:05
